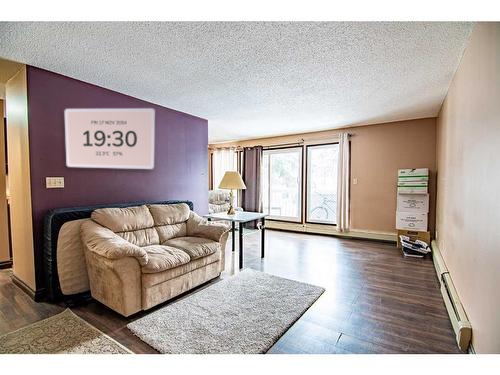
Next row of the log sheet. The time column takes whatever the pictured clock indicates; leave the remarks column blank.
19:30
